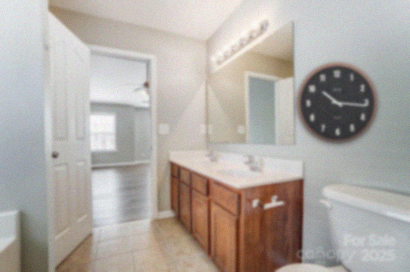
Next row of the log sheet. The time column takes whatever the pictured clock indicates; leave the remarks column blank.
10:16
